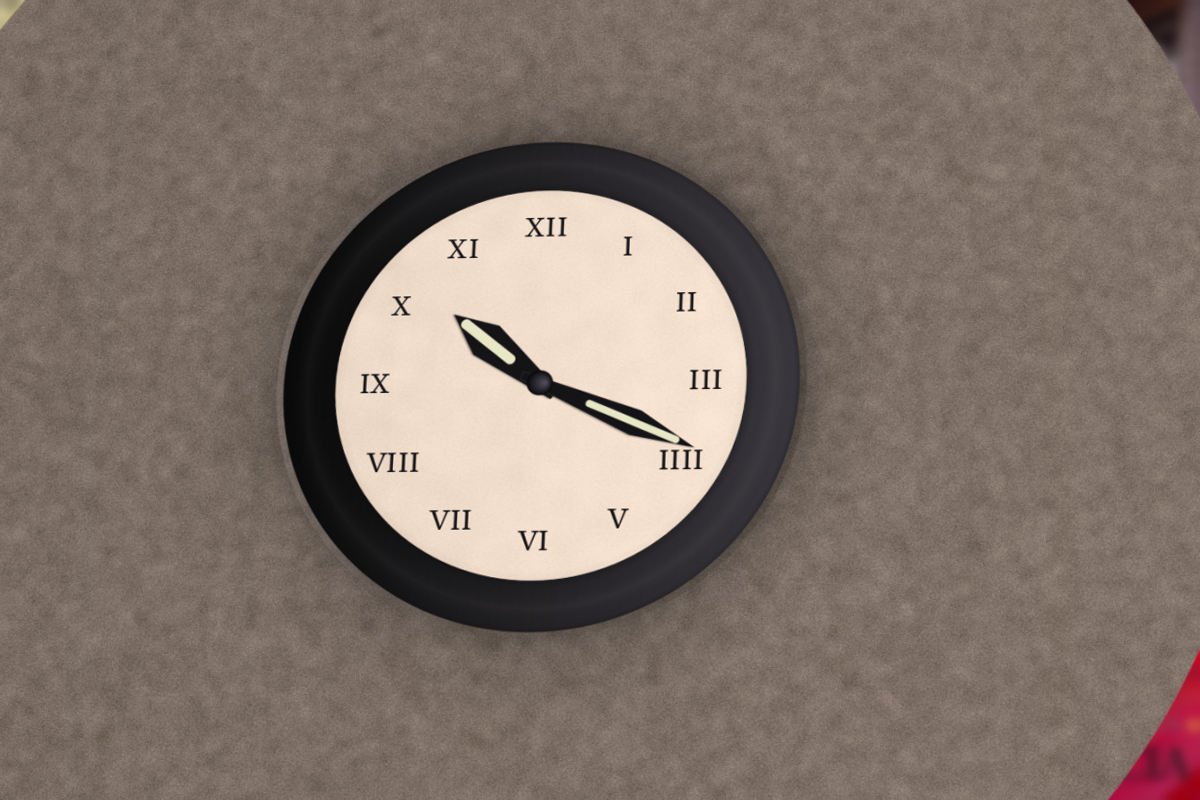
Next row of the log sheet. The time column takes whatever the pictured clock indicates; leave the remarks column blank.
10:19
